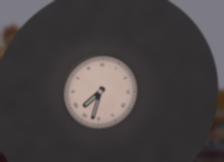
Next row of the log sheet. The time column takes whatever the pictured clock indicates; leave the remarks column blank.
7:32
